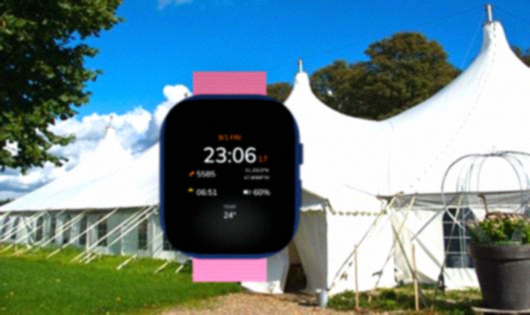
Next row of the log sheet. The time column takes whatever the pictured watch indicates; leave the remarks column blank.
23:06
